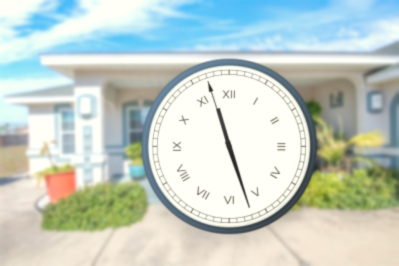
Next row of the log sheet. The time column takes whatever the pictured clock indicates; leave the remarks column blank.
11:26:57
